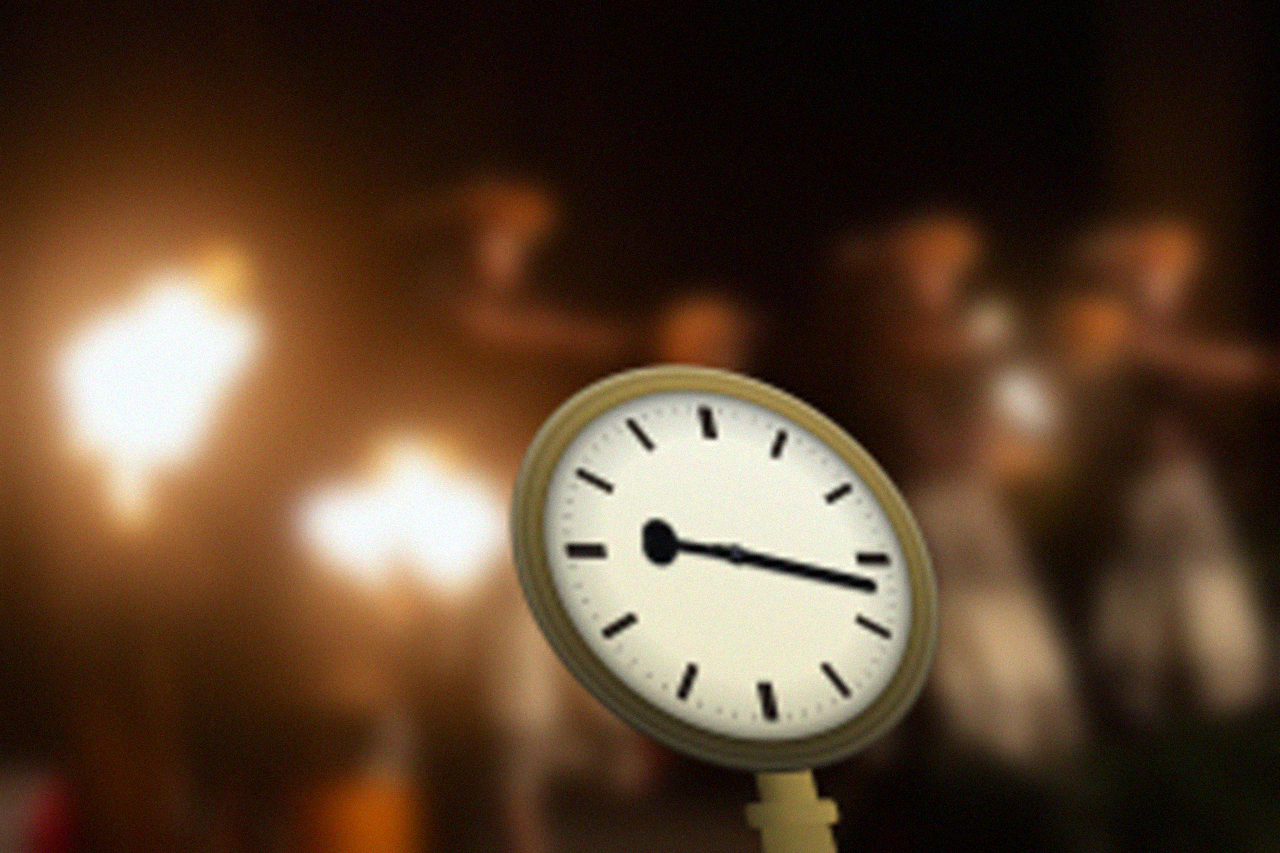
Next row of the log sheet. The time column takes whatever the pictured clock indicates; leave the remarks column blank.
9:17
